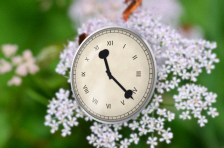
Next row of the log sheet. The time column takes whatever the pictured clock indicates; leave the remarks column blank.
11:22
